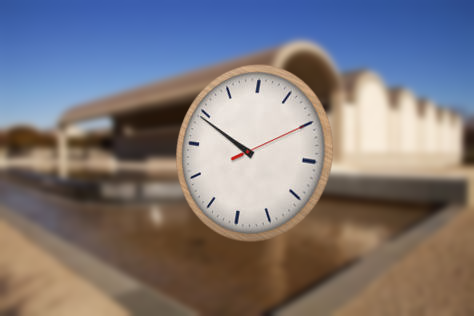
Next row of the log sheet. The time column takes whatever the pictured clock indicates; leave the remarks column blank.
9:49:10
